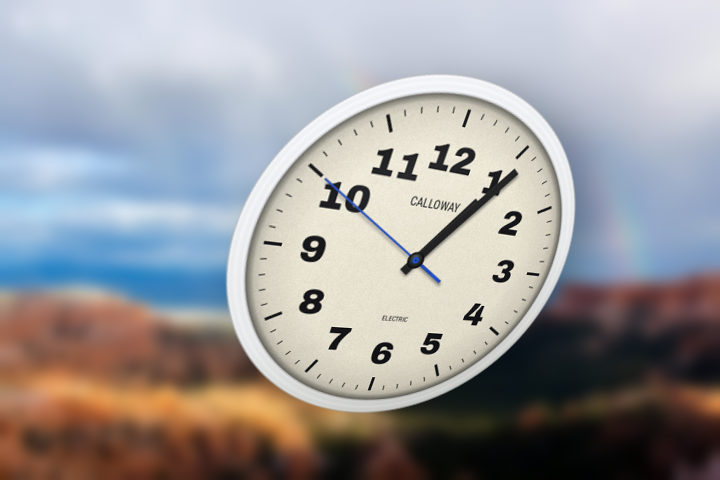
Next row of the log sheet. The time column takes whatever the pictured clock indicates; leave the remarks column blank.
1:05:50
